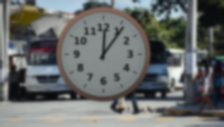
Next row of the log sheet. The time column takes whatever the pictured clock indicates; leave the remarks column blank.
12:06
